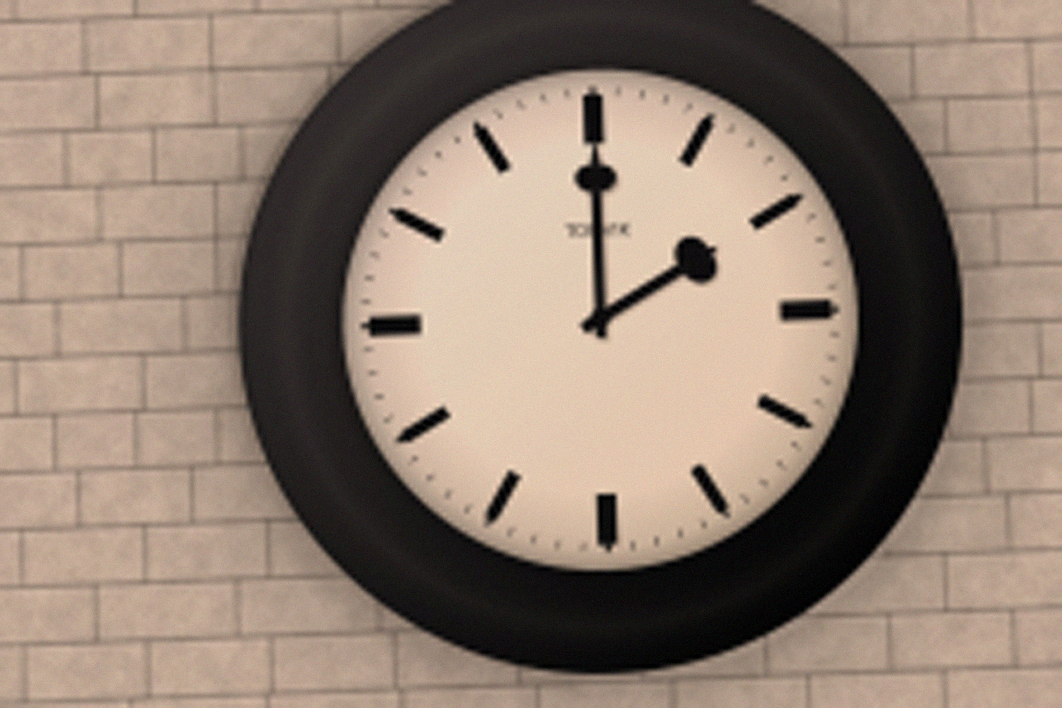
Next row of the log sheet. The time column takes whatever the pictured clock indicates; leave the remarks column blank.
2:00
